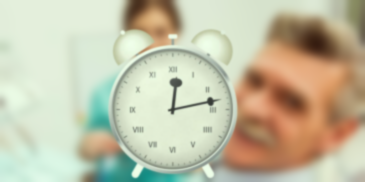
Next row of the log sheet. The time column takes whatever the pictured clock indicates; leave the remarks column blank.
12:13
